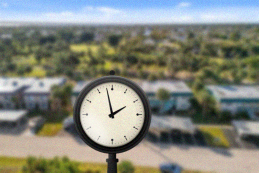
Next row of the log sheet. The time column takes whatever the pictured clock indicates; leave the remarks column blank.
1:58
